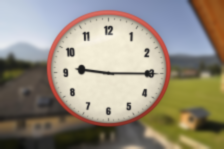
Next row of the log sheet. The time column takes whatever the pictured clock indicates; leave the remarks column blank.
9:15
